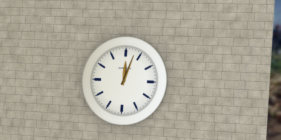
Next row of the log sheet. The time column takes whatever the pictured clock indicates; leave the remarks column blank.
12:03
